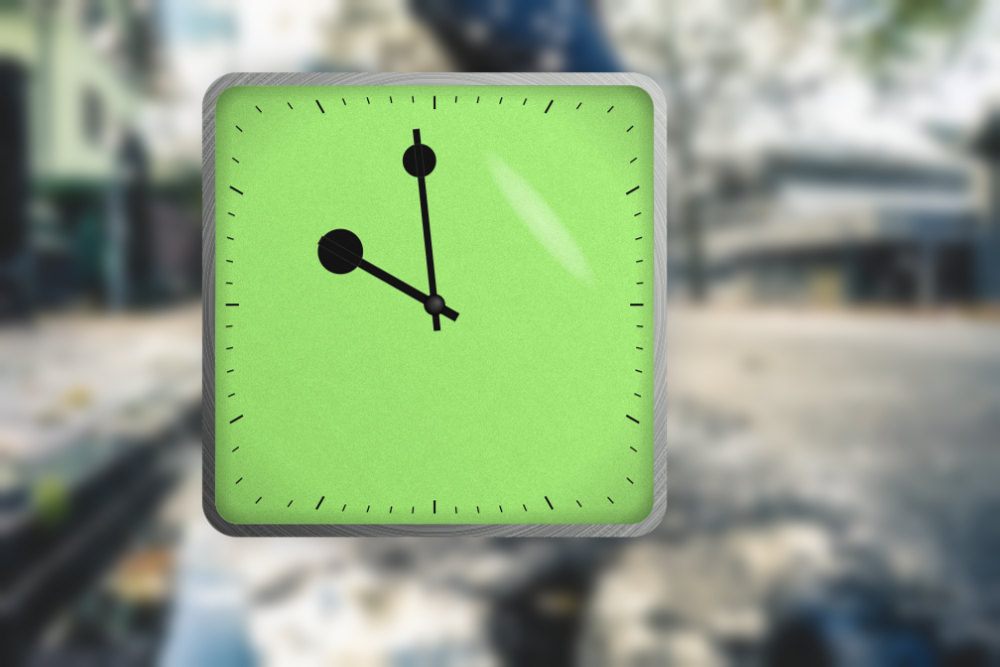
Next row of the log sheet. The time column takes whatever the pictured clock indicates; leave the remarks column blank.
9:59
